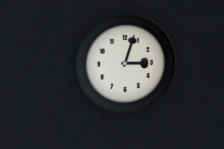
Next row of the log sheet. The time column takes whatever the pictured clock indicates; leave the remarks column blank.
3:03
